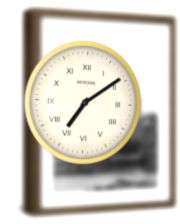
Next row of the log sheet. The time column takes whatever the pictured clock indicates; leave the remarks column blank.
7:09
